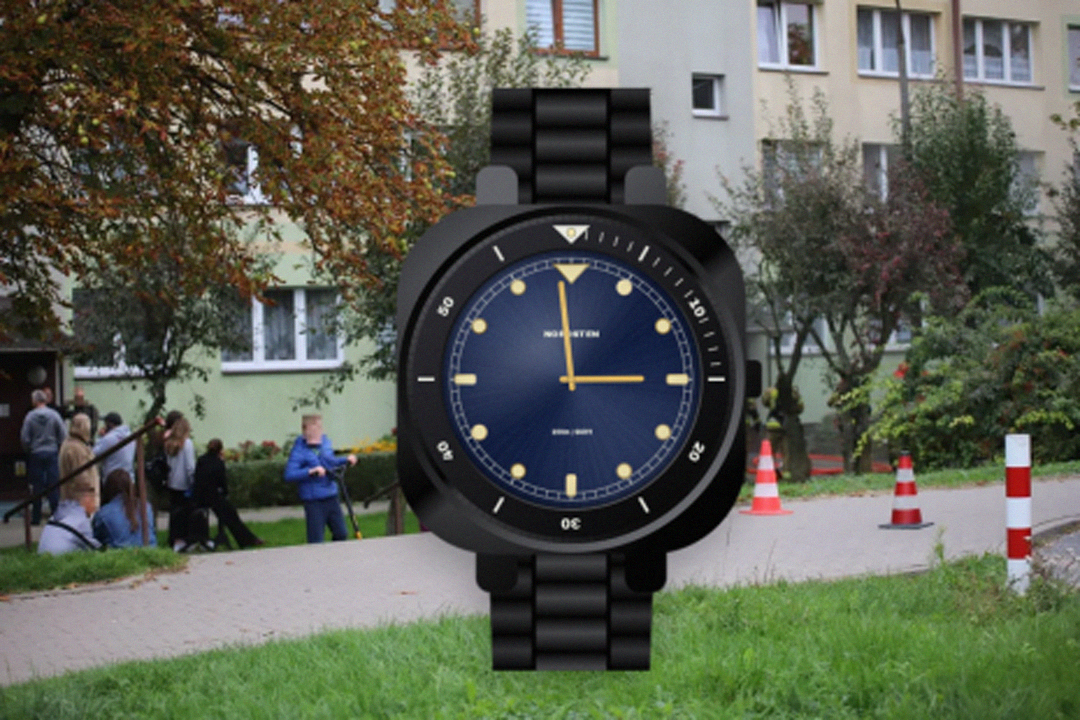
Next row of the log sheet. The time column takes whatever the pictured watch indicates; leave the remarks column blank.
2:59
